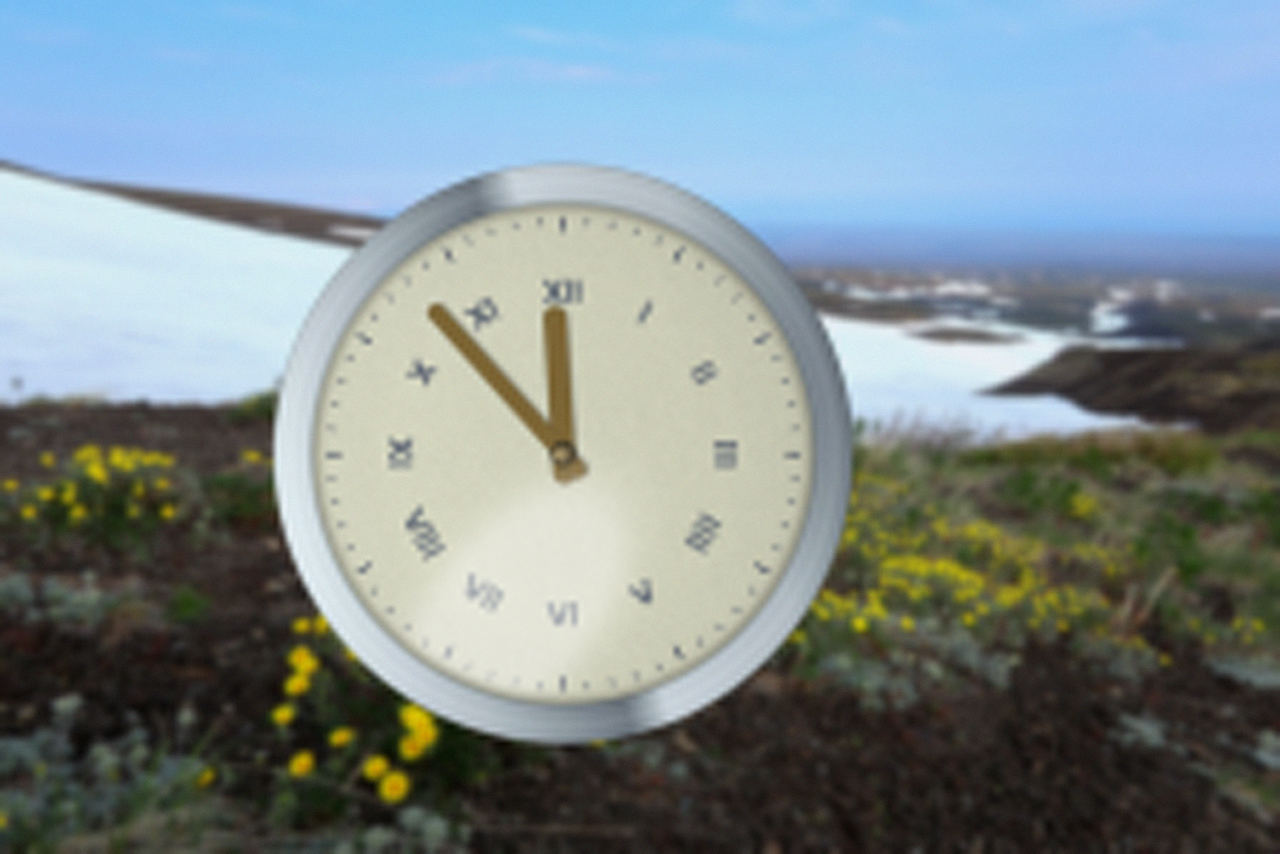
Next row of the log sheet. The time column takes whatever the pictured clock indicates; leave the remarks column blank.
11:53
